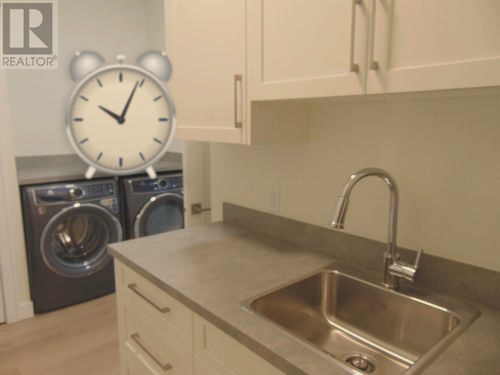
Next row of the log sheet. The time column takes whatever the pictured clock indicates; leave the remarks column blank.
10:04
